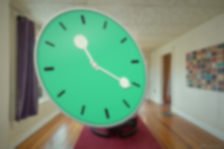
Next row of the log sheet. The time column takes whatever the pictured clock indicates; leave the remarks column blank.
11:21
